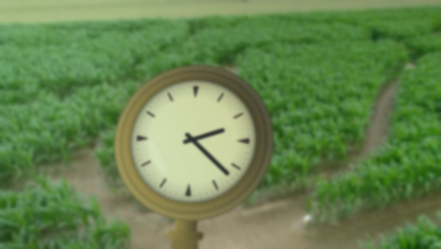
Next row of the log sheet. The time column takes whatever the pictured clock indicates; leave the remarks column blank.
2:22
